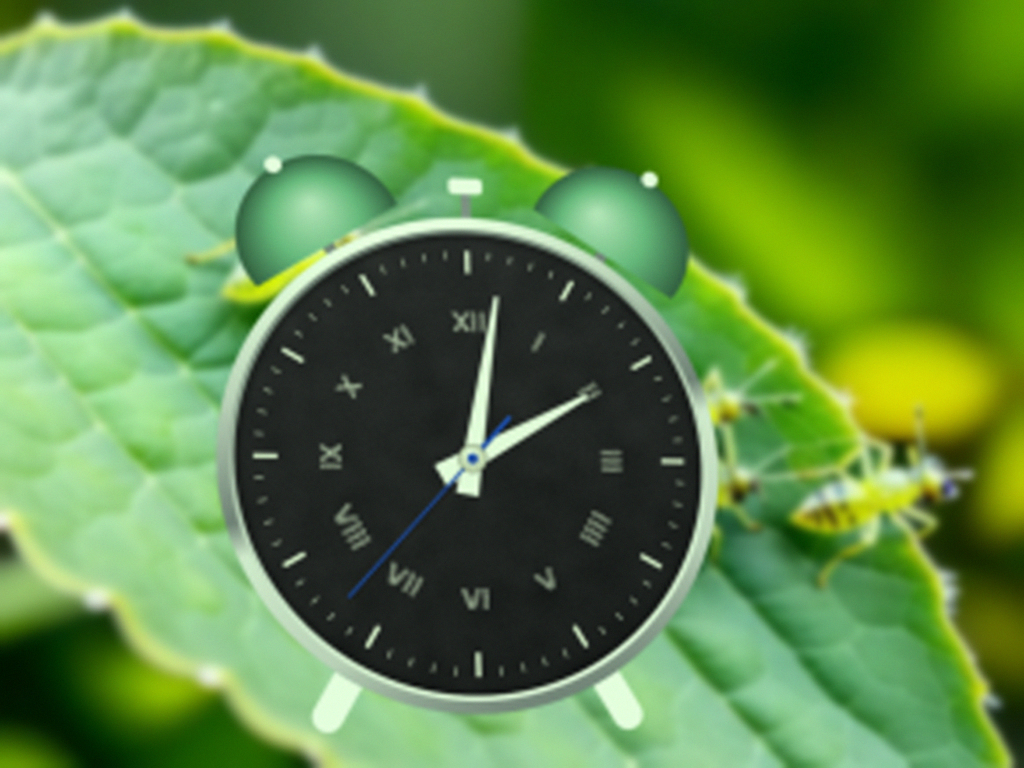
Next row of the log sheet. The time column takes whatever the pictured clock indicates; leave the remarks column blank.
2:01:37
